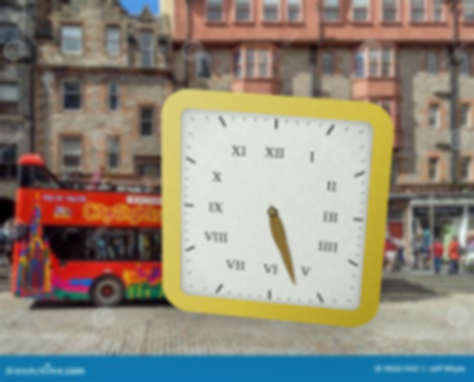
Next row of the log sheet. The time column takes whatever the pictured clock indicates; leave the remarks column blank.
5:27
